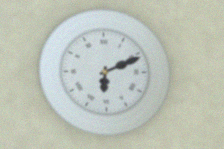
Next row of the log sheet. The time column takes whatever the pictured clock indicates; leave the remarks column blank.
6:11
